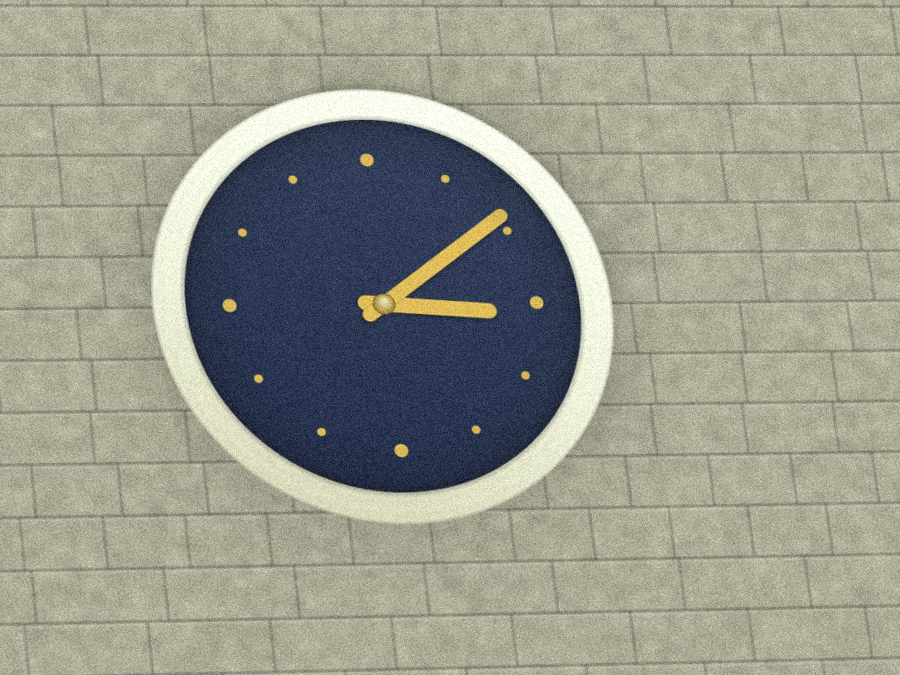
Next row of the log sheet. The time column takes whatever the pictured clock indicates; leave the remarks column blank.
3:09
